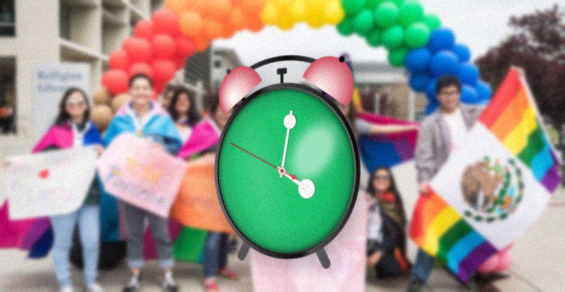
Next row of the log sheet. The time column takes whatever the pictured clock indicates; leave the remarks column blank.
4:01:49
